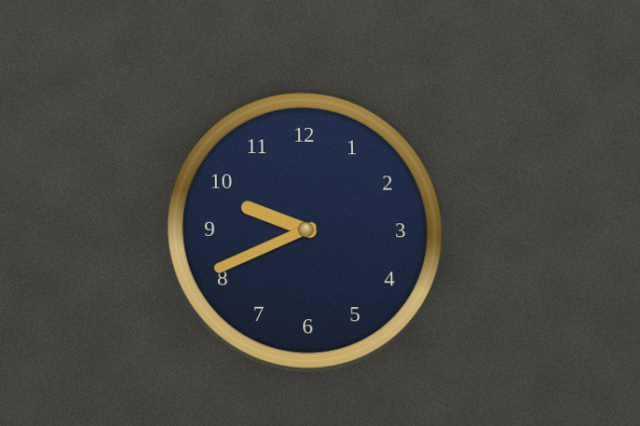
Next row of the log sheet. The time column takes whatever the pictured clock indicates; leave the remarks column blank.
9:41
